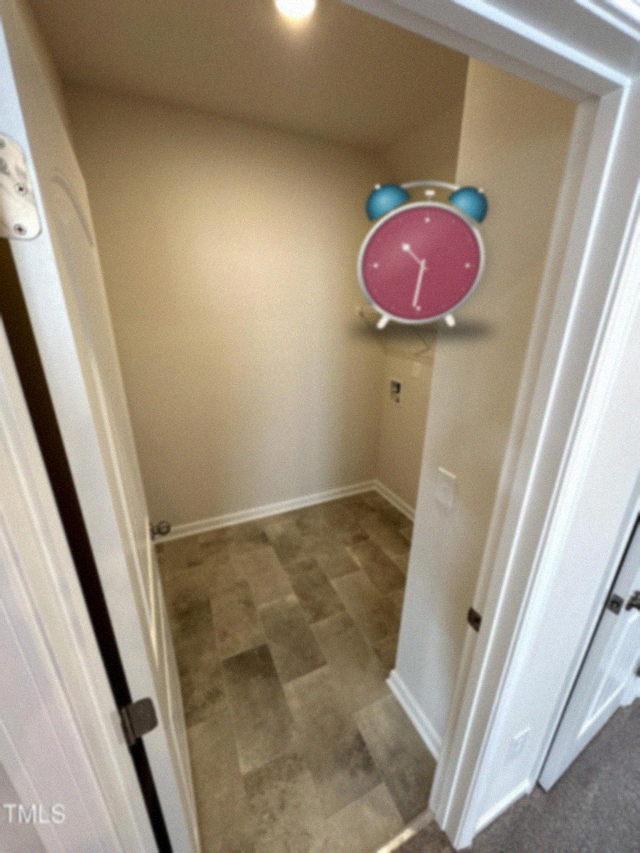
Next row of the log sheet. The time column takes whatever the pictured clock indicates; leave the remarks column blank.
10:31
